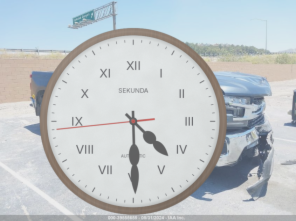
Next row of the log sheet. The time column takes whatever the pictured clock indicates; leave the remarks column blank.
4:29:44
